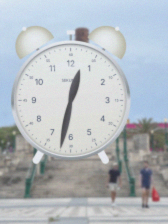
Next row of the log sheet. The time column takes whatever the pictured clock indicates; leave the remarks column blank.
12:32
